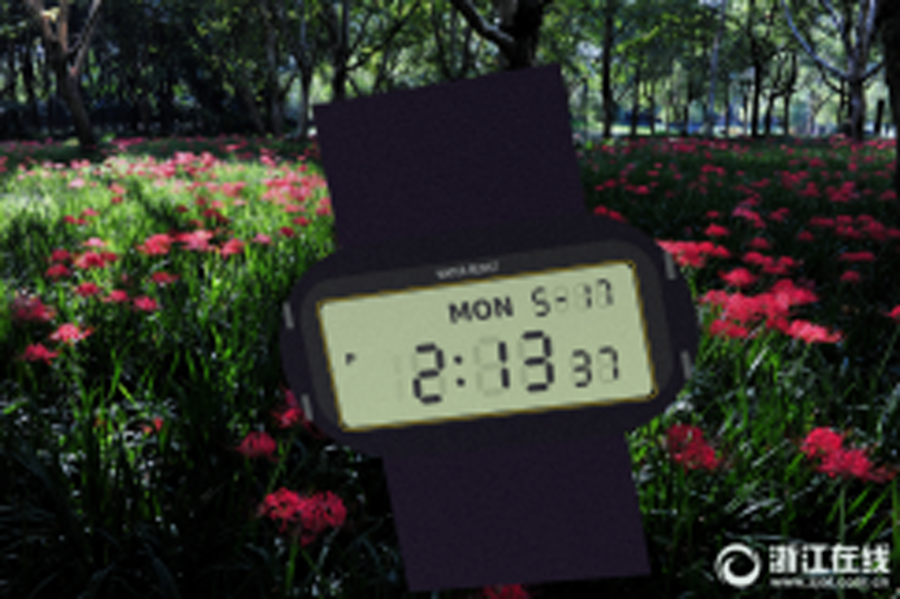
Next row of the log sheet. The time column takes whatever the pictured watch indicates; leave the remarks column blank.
2:13:37
